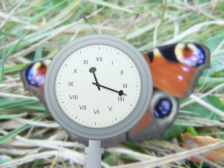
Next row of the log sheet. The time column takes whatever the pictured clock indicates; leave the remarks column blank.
11:18
